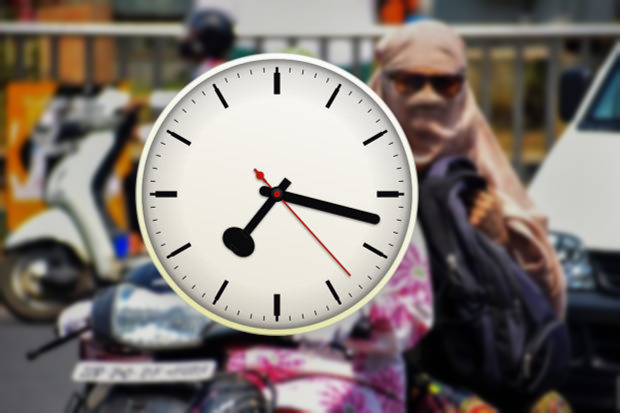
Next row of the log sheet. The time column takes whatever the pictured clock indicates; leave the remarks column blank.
7:17:23
